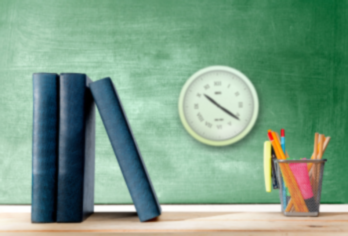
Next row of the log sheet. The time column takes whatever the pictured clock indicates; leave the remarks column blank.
10:21
